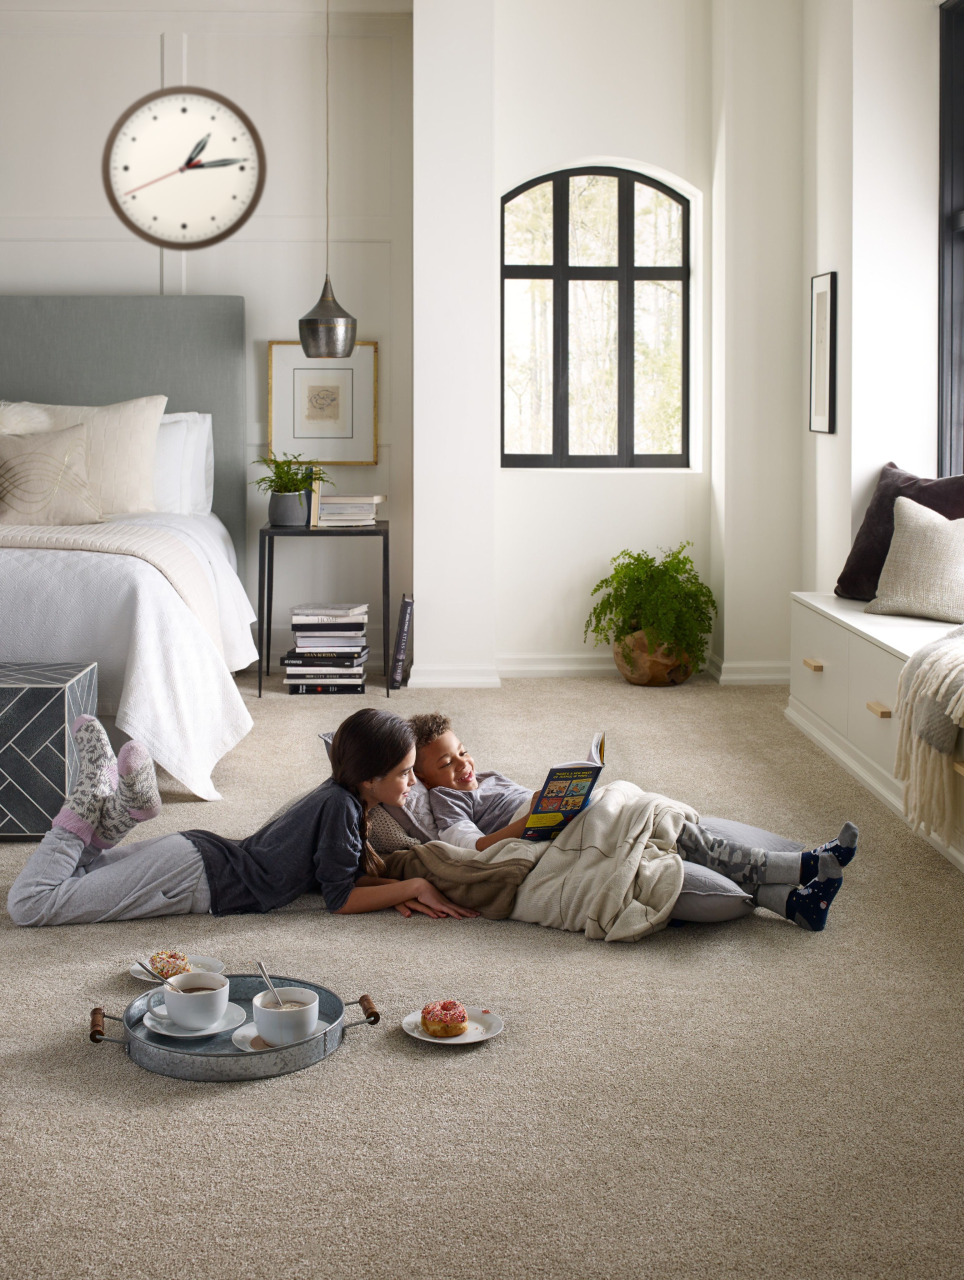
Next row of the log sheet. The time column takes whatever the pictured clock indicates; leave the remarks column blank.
1:13:41
